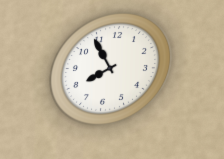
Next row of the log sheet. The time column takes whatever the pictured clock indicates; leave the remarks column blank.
7:54
